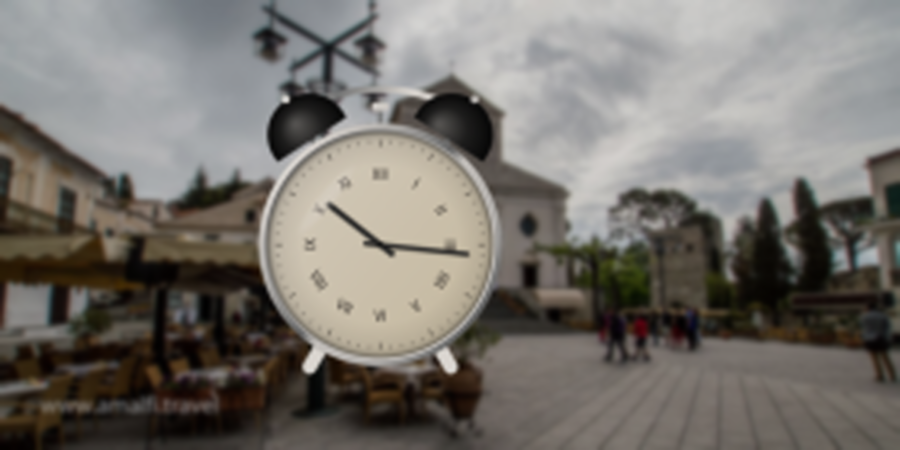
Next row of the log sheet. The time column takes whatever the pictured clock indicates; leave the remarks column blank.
10:16
